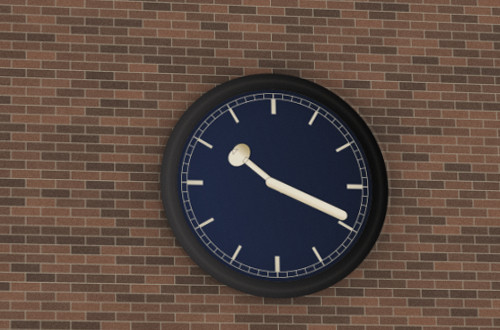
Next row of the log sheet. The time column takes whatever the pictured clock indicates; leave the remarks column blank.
10:19
